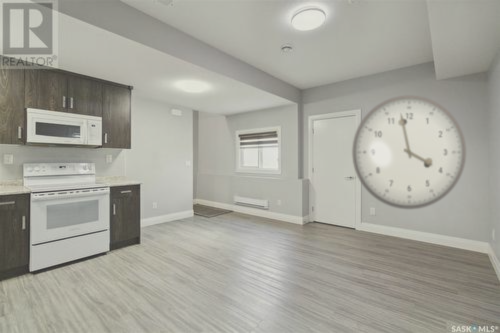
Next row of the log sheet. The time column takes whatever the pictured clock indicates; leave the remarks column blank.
3:58
